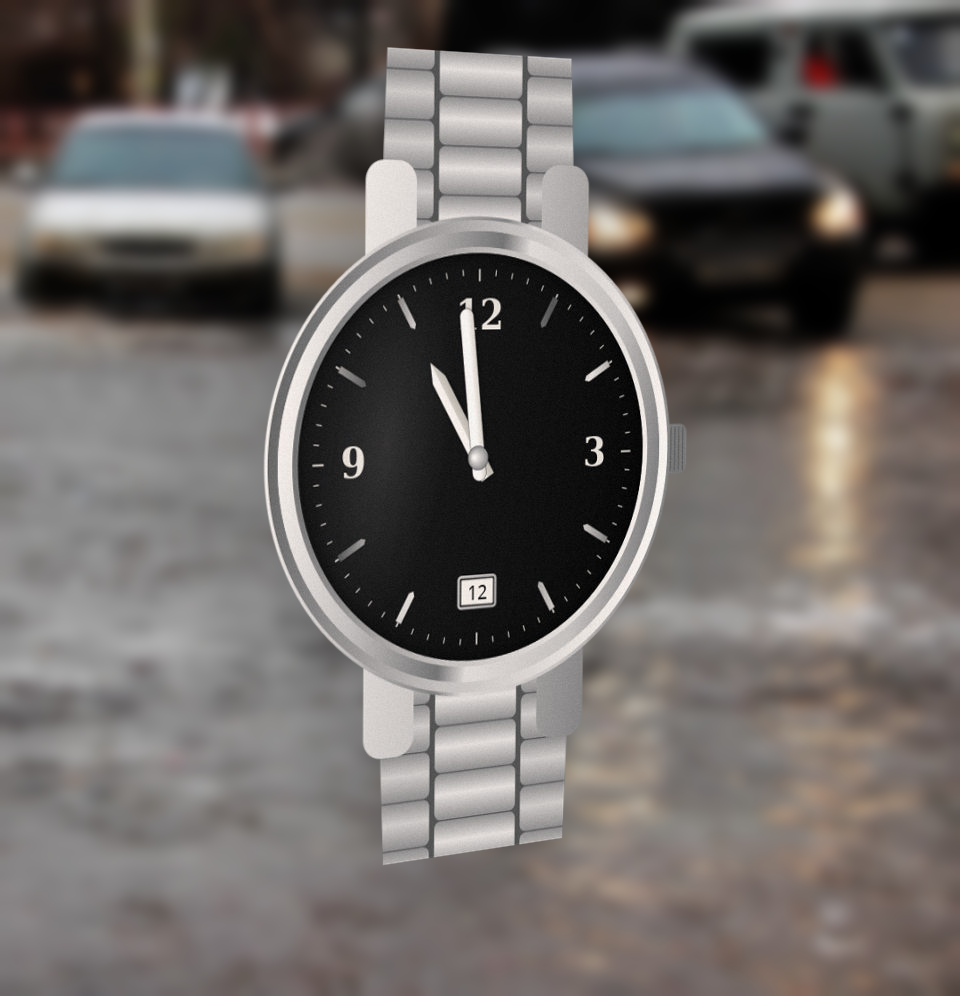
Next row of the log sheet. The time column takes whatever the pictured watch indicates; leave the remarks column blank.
10:59
